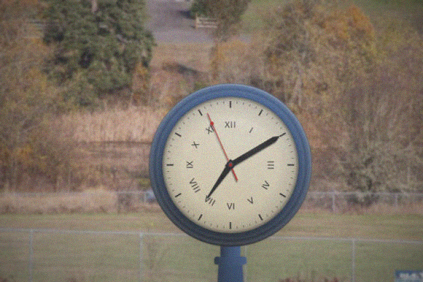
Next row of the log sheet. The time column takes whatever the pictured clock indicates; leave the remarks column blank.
7:09:56
